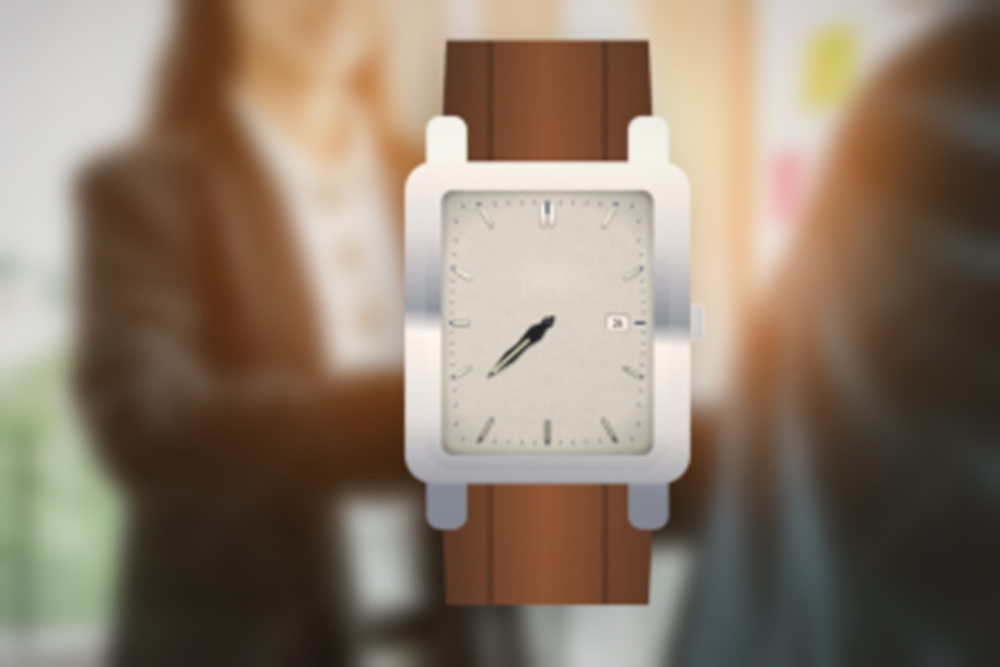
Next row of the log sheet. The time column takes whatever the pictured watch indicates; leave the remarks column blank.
7:38
